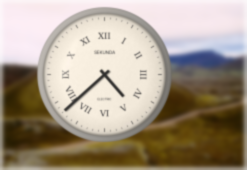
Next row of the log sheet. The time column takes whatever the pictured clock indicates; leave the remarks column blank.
4:38
